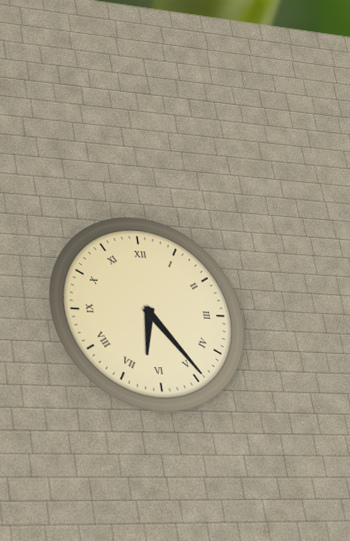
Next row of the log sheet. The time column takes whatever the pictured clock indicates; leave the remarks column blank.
6:24
